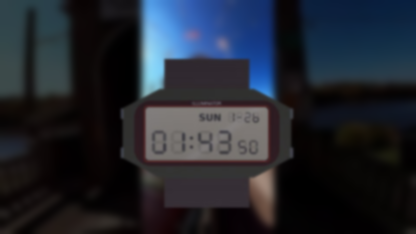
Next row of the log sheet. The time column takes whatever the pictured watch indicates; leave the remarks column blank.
1:43:50
